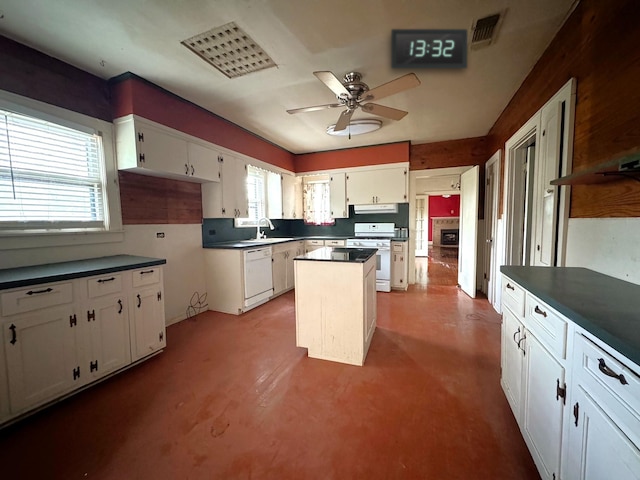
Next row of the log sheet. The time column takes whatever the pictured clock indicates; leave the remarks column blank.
13:32
